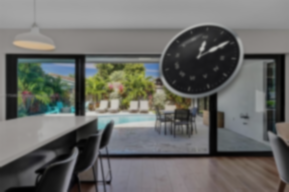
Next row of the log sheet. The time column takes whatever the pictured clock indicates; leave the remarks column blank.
12:09
